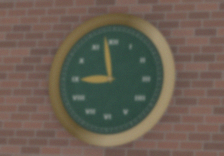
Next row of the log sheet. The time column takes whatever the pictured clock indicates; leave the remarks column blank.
8:58
